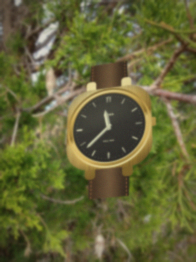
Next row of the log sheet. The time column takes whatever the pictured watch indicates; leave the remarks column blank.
11:38
